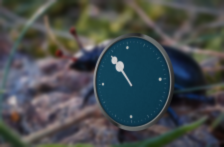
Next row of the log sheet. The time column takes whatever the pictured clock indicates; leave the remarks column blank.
10:54
